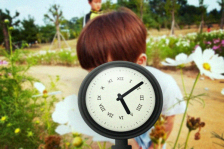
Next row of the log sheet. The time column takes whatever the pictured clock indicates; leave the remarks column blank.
5:09
